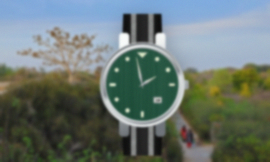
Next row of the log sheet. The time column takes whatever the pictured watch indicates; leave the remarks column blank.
1:58
